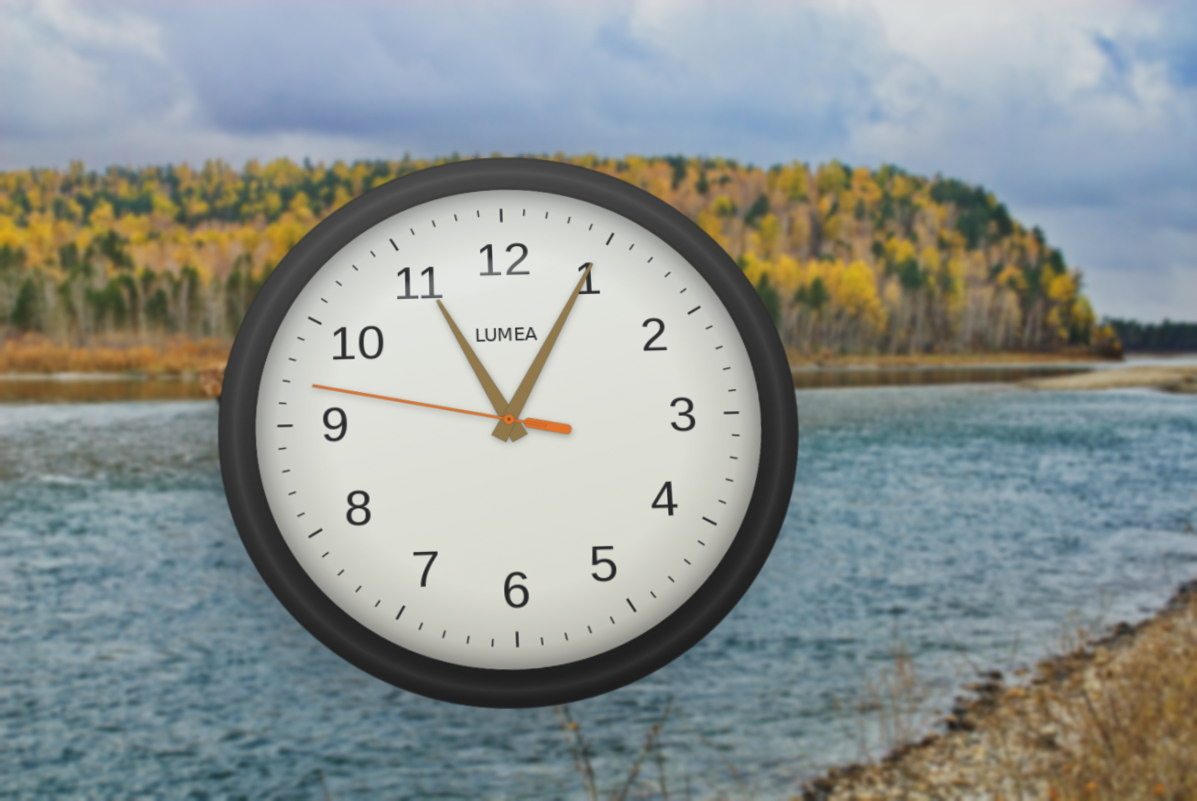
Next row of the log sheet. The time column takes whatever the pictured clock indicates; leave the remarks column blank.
11:04:47
